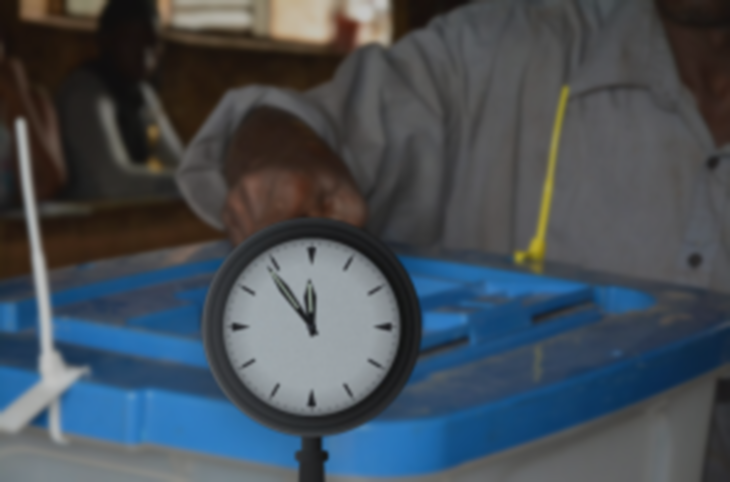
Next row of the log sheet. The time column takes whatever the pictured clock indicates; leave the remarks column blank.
11:54
